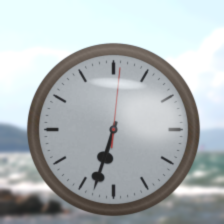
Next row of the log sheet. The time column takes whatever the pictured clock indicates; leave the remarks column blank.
6:33:01
